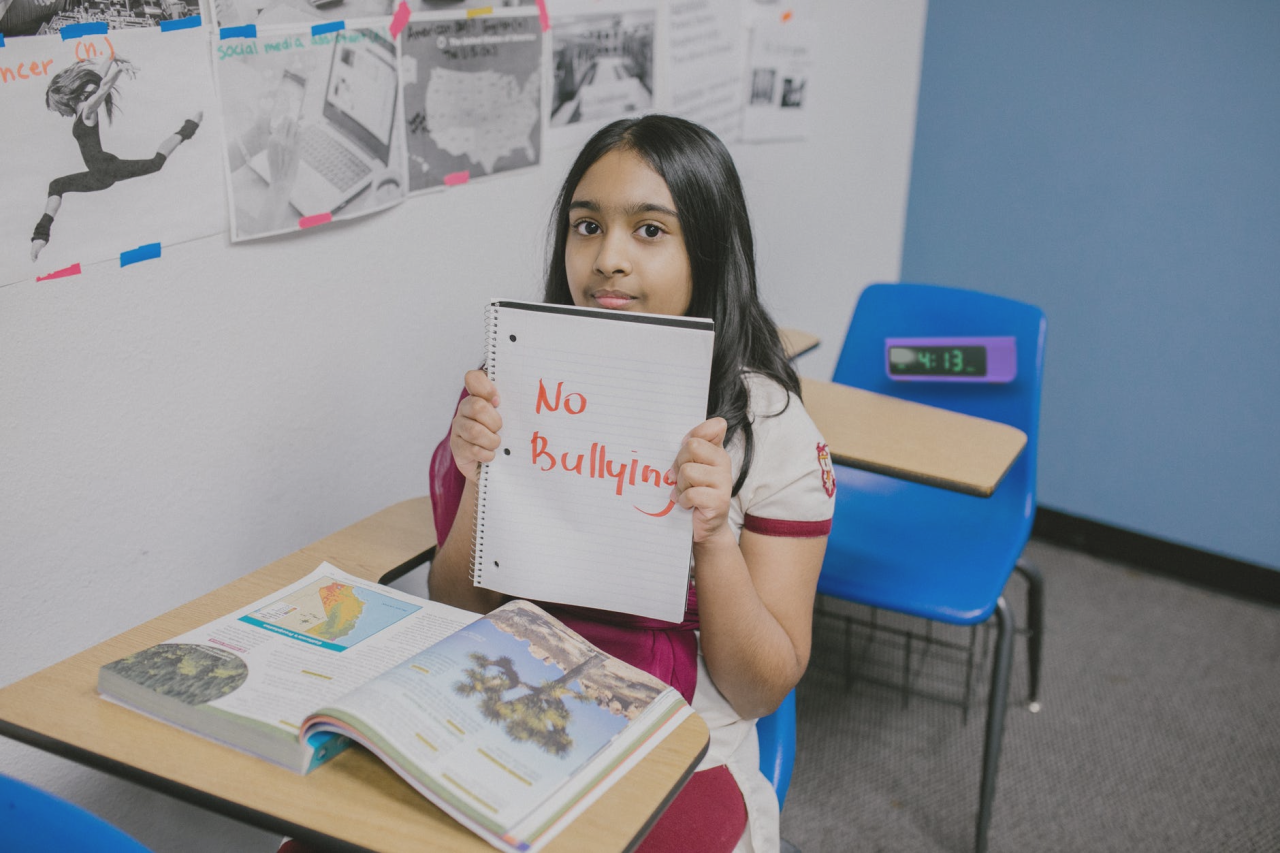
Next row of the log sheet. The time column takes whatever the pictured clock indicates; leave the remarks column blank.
4:13
